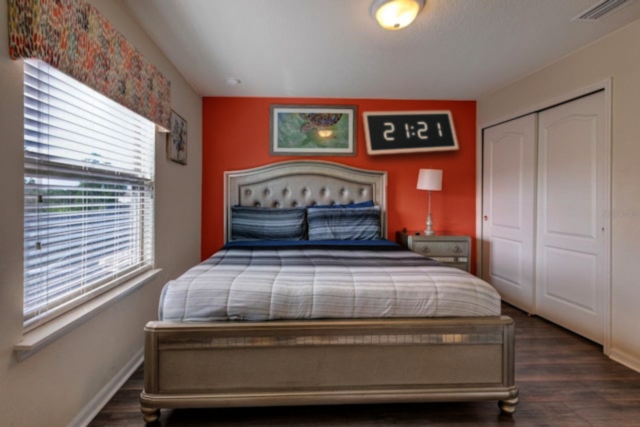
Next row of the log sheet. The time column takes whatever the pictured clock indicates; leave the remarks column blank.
21:21
